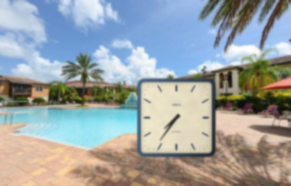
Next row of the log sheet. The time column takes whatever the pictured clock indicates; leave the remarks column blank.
7:36
